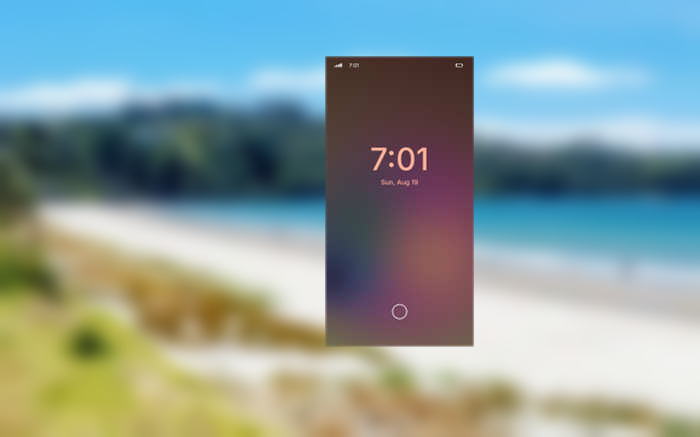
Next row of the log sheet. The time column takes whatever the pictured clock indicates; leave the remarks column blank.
7:01
